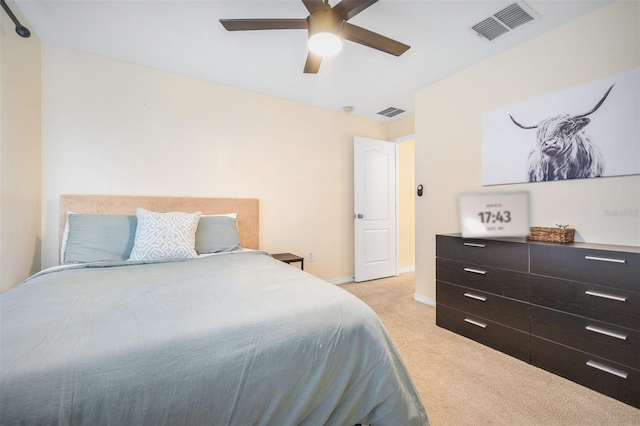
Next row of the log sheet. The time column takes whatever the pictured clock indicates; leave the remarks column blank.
17:43
